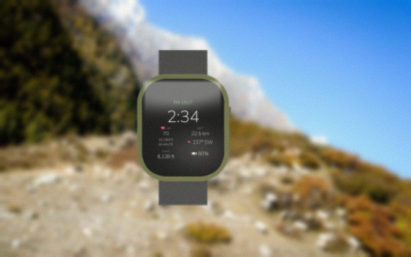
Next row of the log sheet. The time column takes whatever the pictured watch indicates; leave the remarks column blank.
2:34
